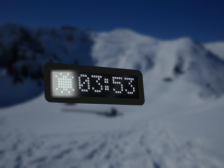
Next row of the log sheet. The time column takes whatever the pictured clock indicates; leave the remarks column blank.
3:53
